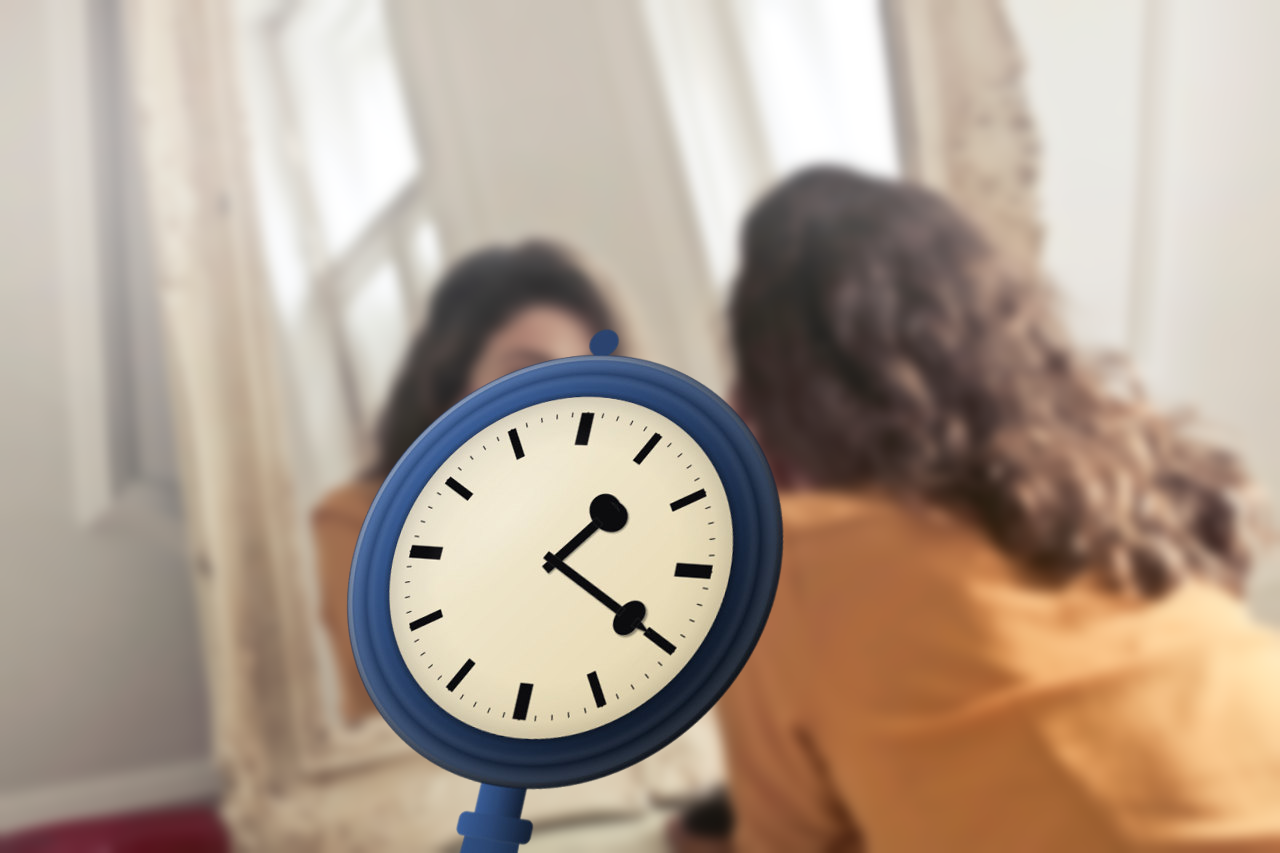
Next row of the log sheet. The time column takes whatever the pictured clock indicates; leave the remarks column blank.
1:20
